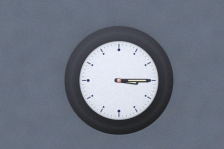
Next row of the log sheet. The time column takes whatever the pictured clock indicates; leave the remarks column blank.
3:15
